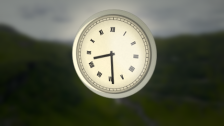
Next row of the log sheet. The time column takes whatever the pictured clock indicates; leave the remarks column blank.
8:29
